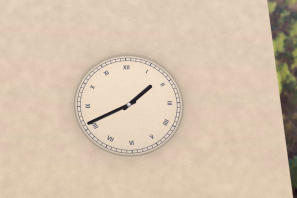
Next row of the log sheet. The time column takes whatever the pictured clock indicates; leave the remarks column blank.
1:41
